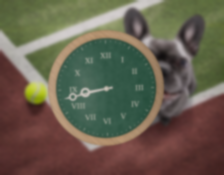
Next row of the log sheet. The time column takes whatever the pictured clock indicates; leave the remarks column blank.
8:43
